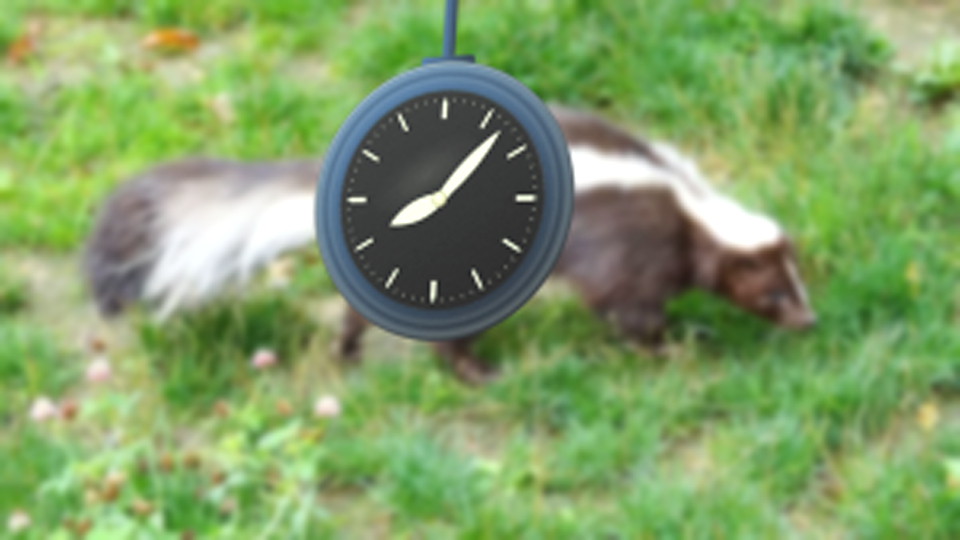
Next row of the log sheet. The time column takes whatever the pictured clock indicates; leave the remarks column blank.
8:07
